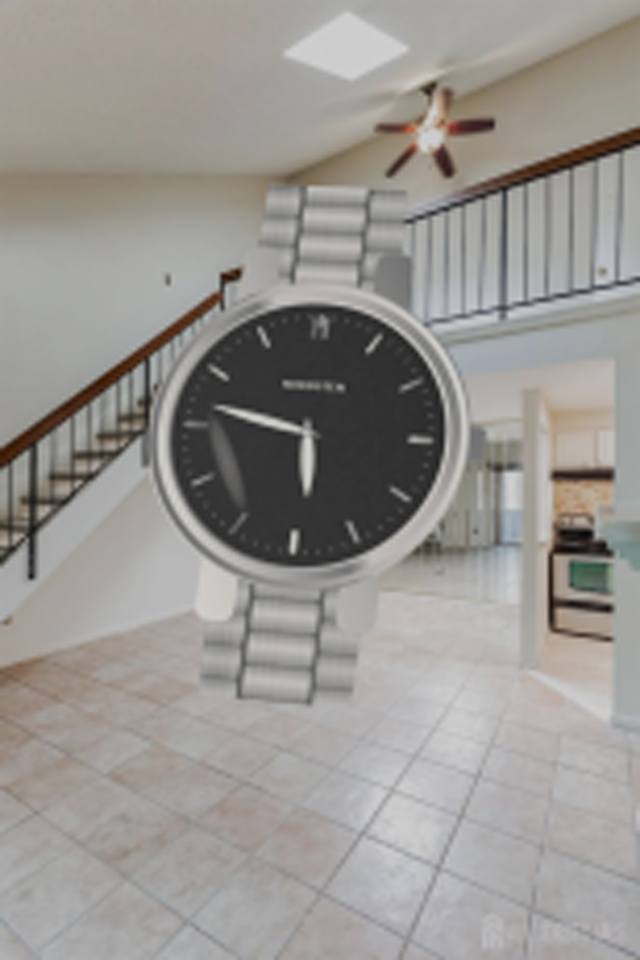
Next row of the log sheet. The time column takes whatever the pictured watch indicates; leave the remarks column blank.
5:47
